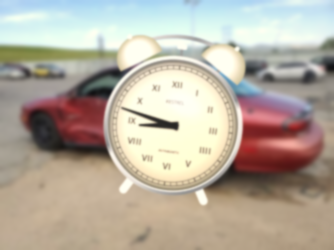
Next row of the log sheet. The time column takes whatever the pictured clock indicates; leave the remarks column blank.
8:47
